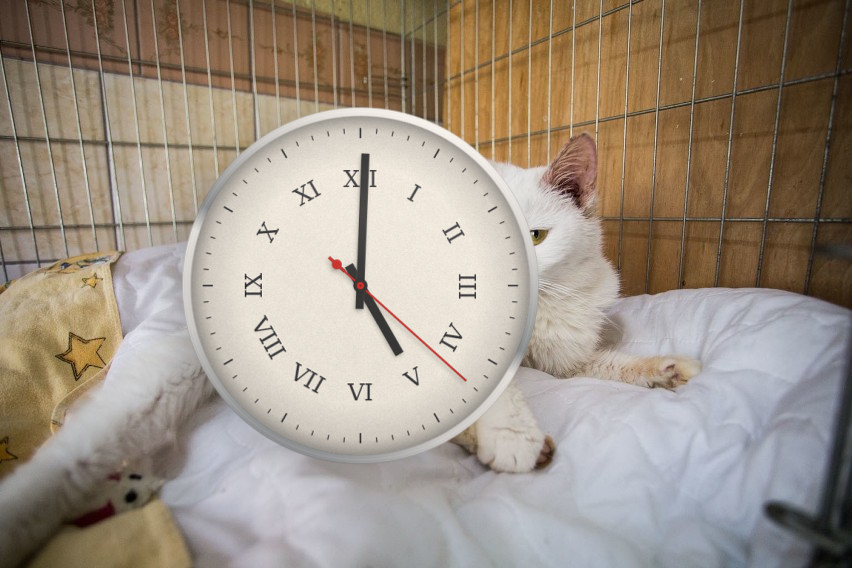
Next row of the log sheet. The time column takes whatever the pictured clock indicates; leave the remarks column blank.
5:00:22
